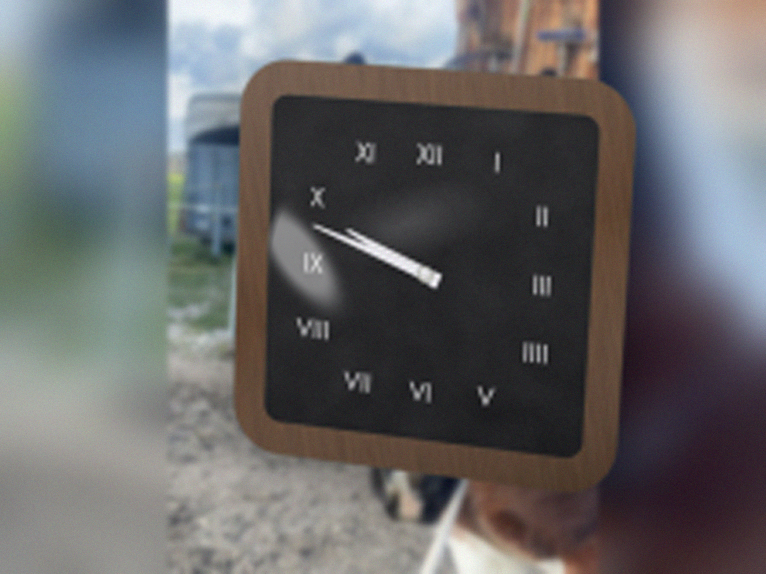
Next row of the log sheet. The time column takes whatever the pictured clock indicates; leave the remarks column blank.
9:48
